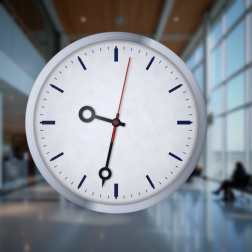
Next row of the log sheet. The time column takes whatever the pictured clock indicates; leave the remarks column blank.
9:32:02
